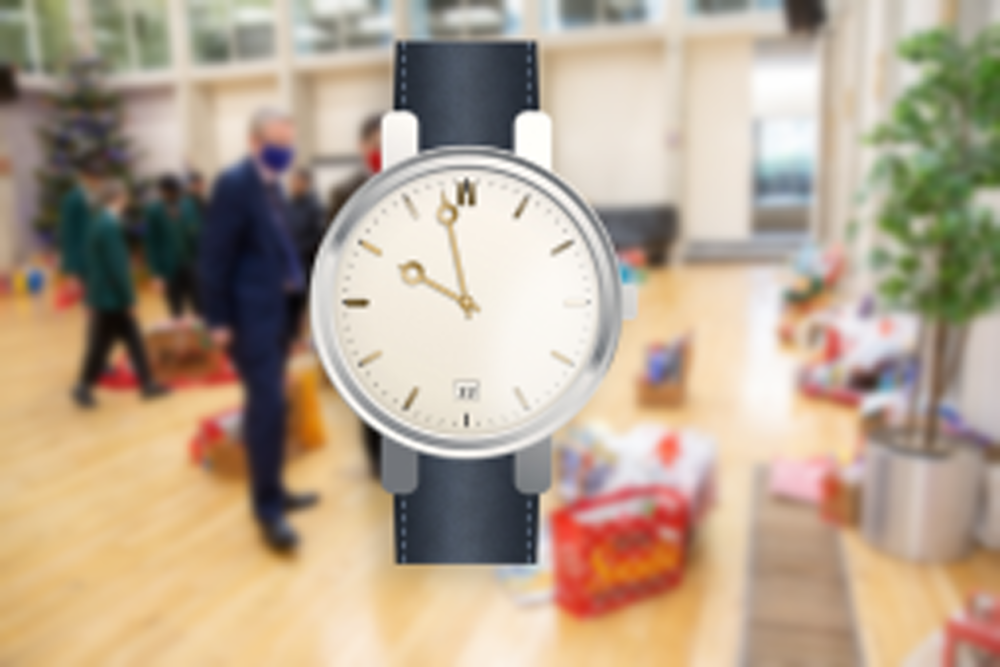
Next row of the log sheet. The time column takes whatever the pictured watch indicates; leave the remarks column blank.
9:58
